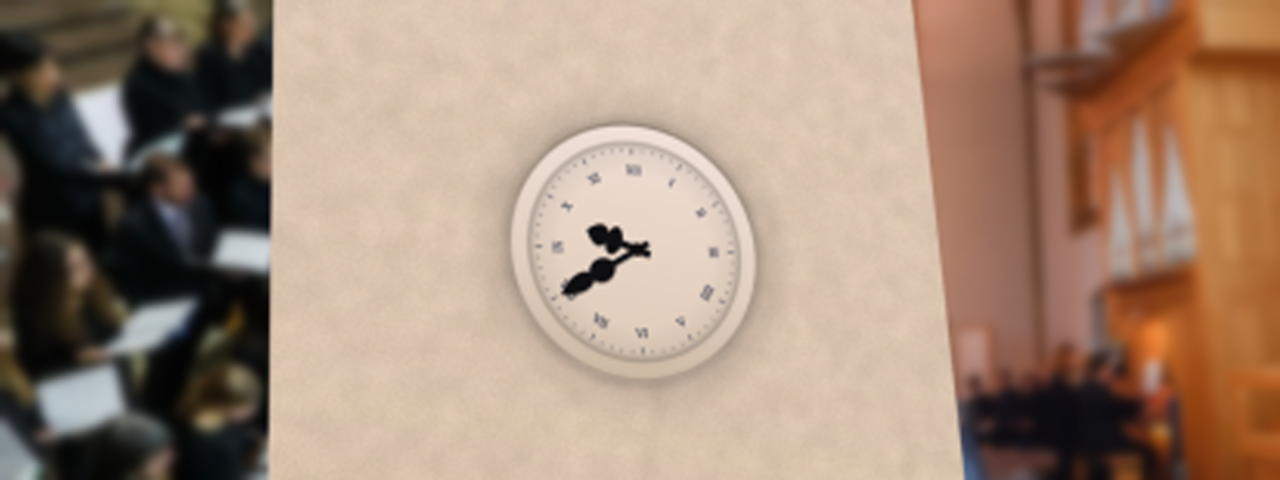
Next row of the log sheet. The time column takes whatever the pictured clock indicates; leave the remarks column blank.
9:40
